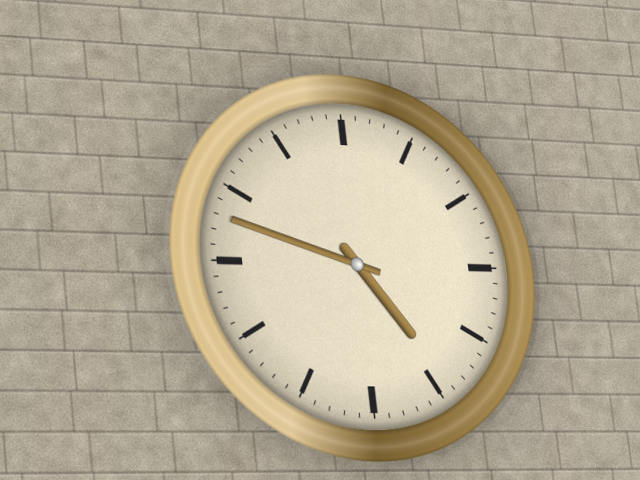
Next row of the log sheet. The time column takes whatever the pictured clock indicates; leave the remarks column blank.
4:48
